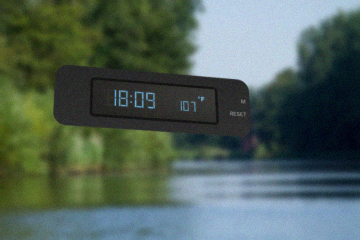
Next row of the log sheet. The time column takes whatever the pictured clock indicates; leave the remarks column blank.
18:09
